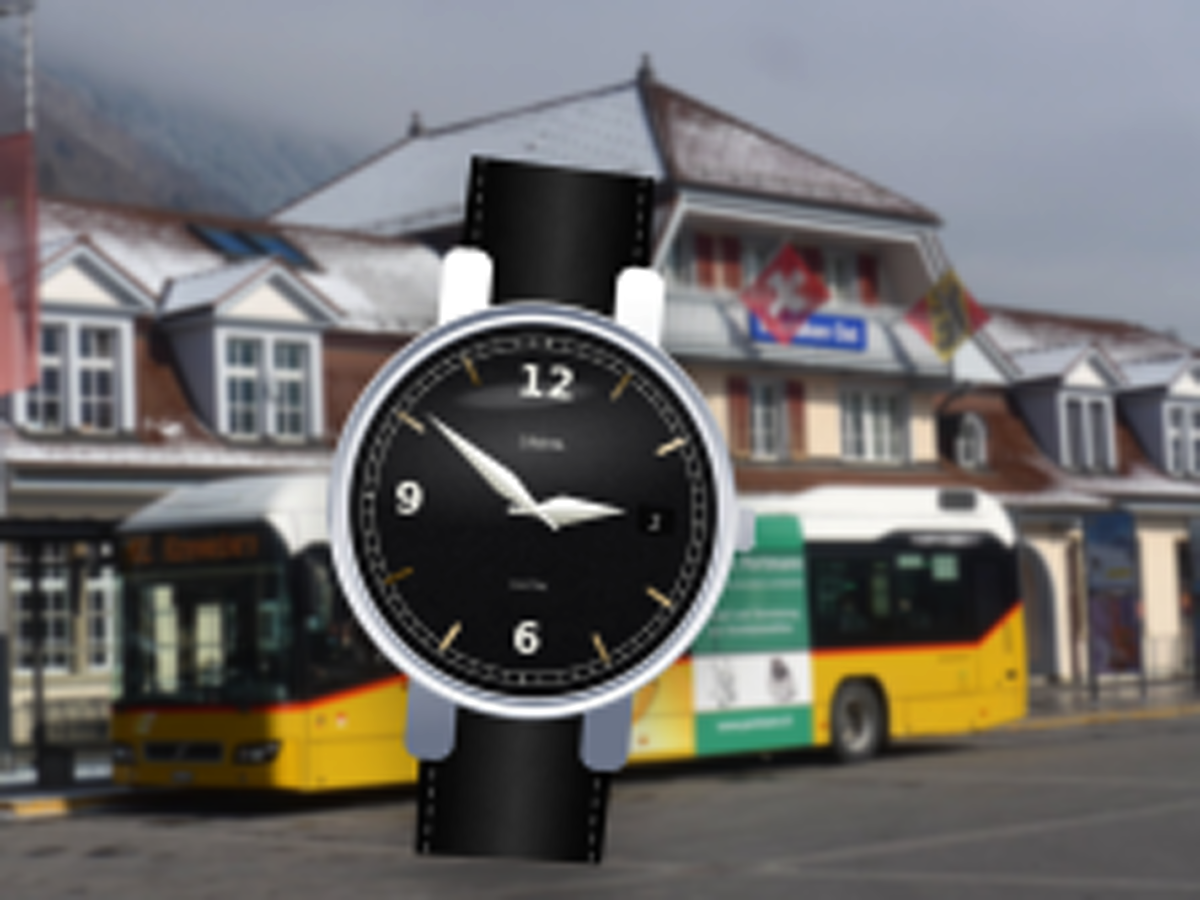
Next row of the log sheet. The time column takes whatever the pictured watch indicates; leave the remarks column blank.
2:51
